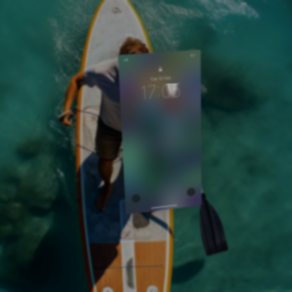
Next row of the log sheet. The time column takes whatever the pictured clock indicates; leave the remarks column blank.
17:05
